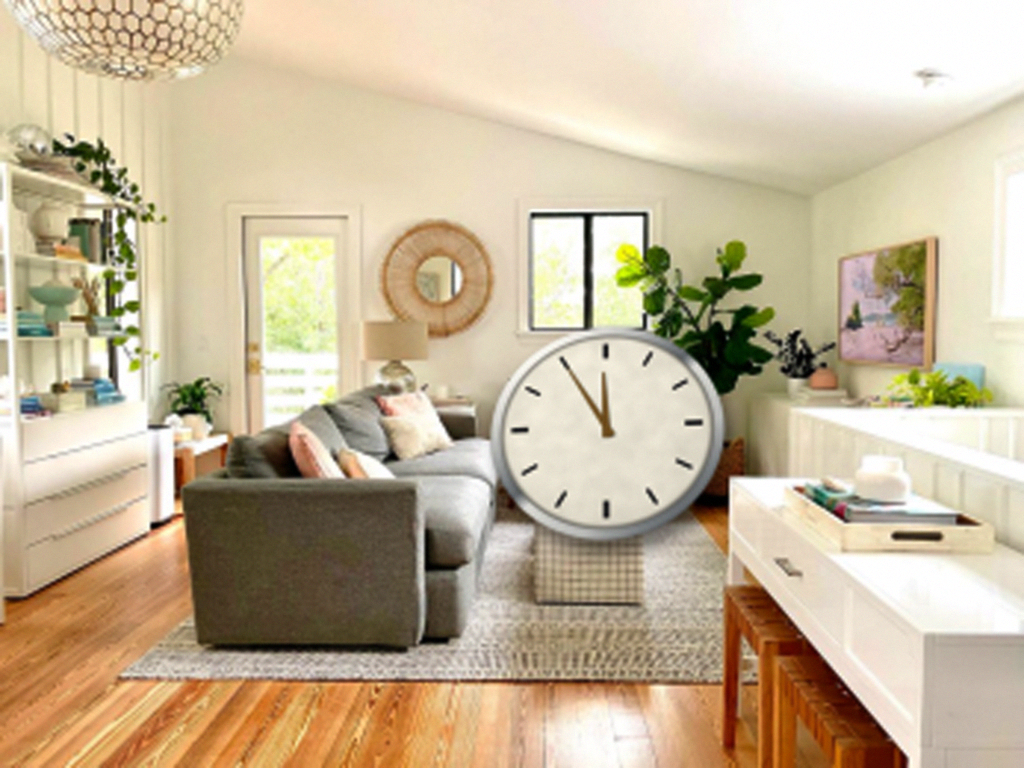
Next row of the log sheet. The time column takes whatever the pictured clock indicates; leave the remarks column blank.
11:55
